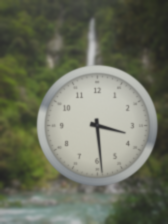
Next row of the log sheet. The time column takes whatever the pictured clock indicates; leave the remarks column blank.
3:29
